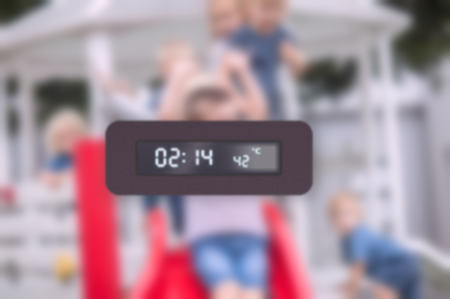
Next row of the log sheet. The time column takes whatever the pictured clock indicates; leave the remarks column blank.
2:14
